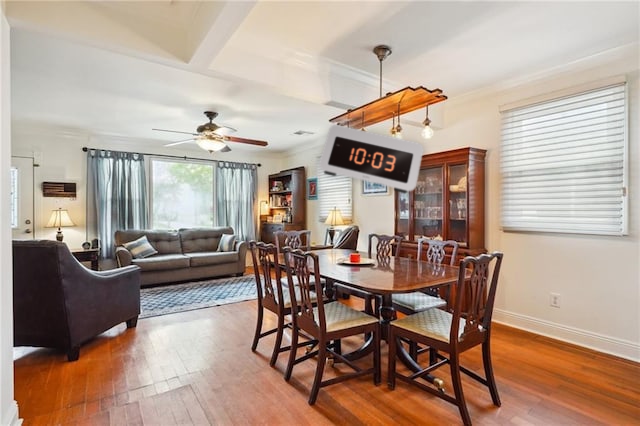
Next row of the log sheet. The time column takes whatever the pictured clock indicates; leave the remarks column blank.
10:03
